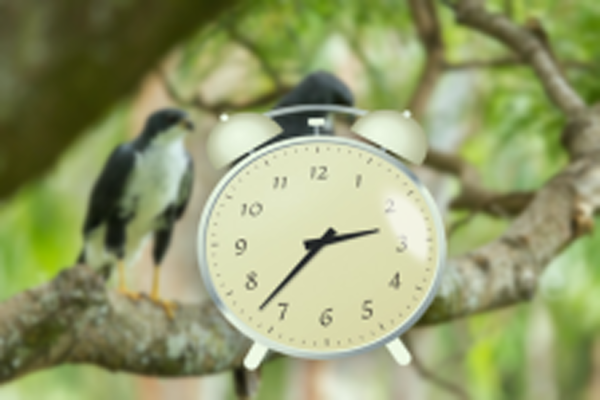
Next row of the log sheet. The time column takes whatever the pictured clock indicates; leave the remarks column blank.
2:37
